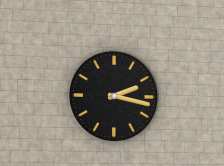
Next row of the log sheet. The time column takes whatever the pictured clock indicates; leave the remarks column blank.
2:17
